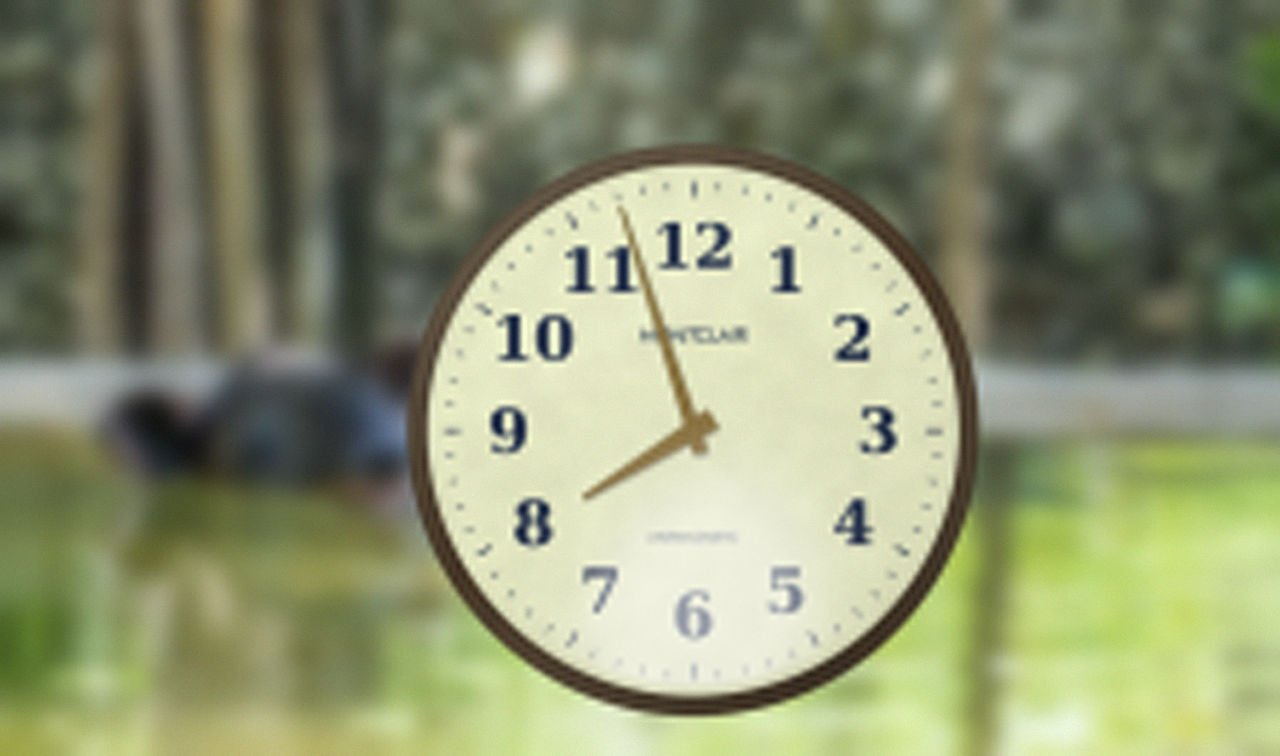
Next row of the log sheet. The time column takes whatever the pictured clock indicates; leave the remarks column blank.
7:57
